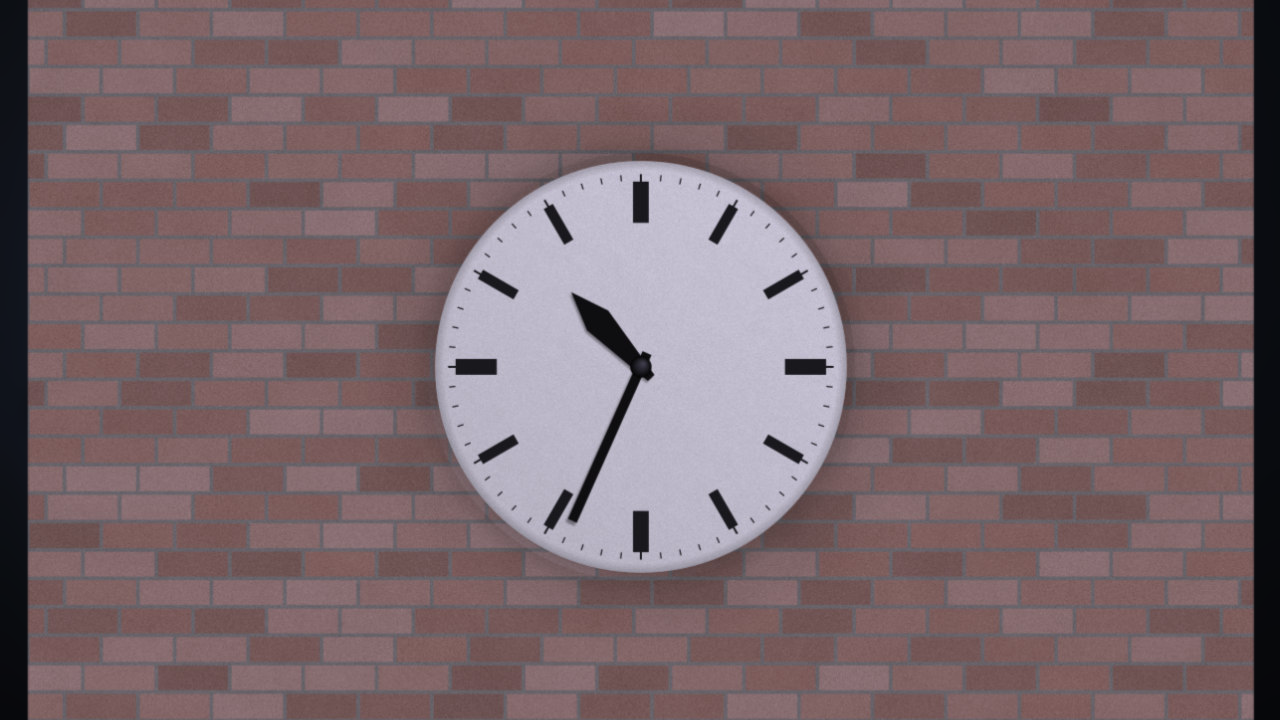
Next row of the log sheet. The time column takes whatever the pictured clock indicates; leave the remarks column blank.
10:34
